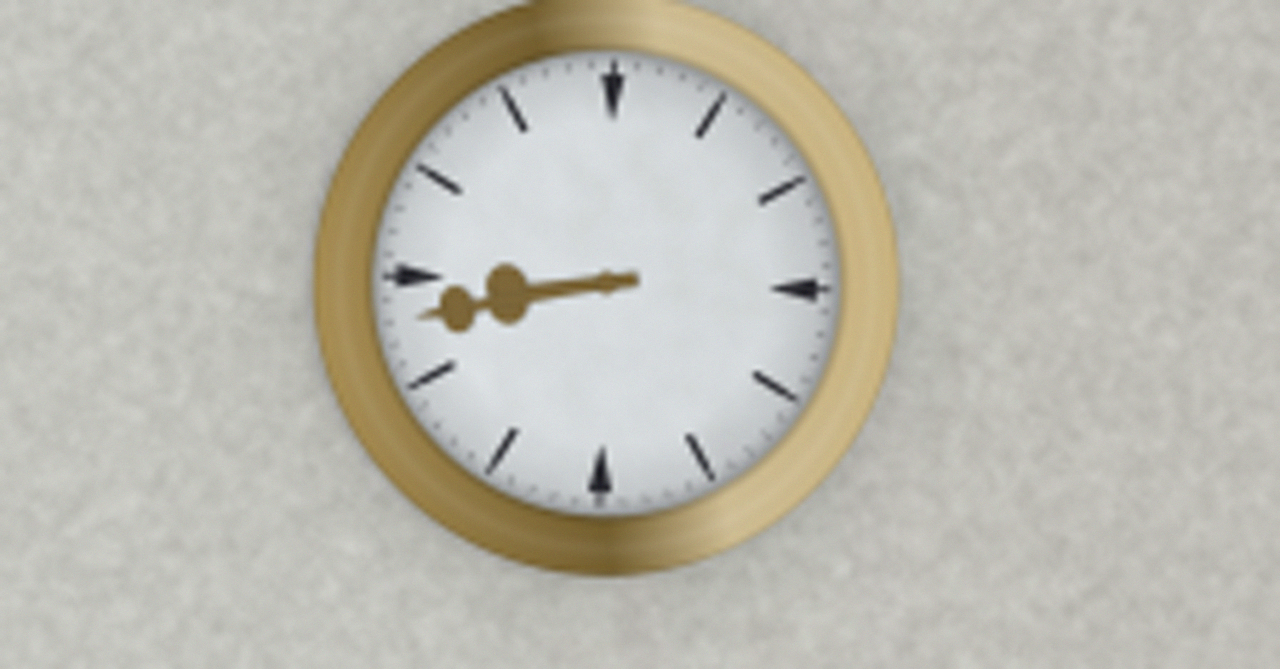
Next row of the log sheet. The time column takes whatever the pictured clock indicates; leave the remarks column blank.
8:43
